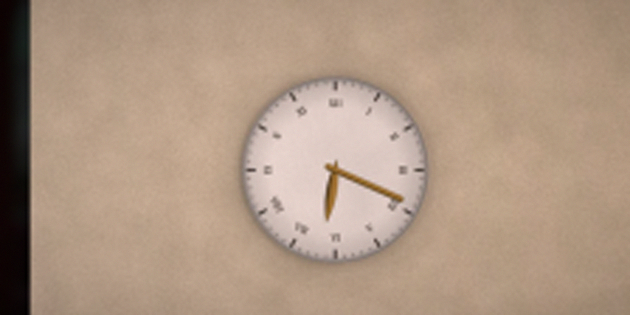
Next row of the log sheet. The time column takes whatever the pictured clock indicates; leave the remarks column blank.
6:19
